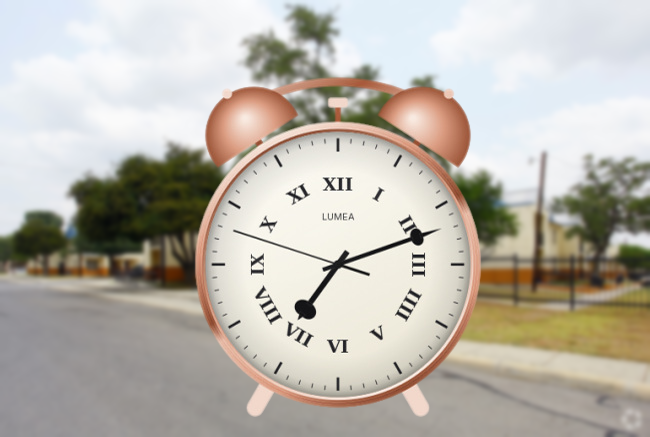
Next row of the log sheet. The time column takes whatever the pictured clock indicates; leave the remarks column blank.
7:11:48
